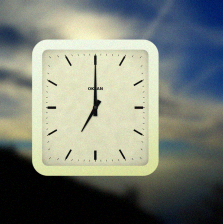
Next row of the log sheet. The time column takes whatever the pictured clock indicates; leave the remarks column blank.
7:00
